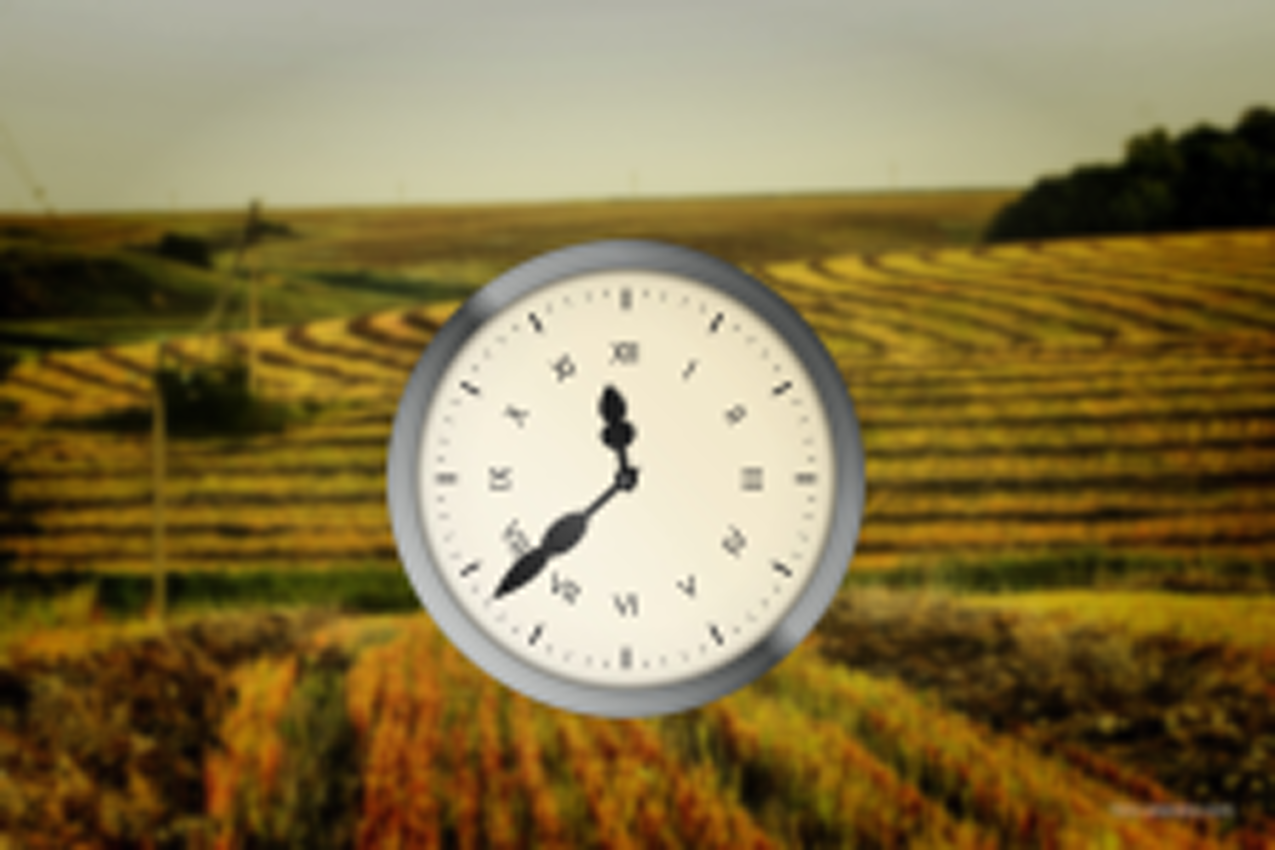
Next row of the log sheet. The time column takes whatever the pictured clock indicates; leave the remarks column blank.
11:38
